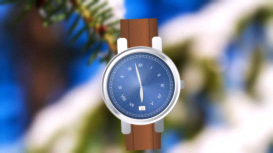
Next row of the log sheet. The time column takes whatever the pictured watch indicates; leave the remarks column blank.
5:58
